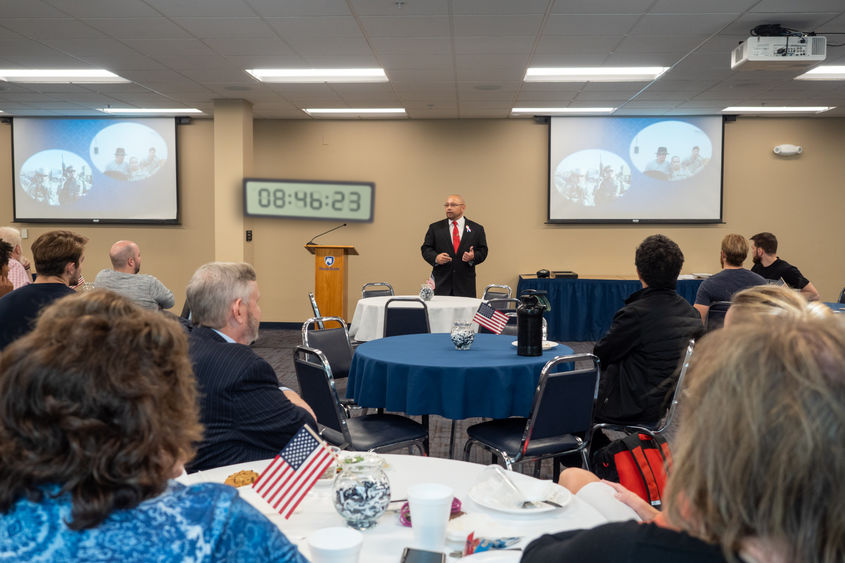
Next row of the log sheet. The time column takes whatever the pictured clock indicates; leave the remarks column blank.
8:46:23
